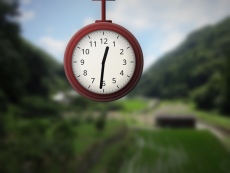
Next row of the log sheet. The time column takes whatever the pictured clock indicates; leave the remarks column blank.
12:31
